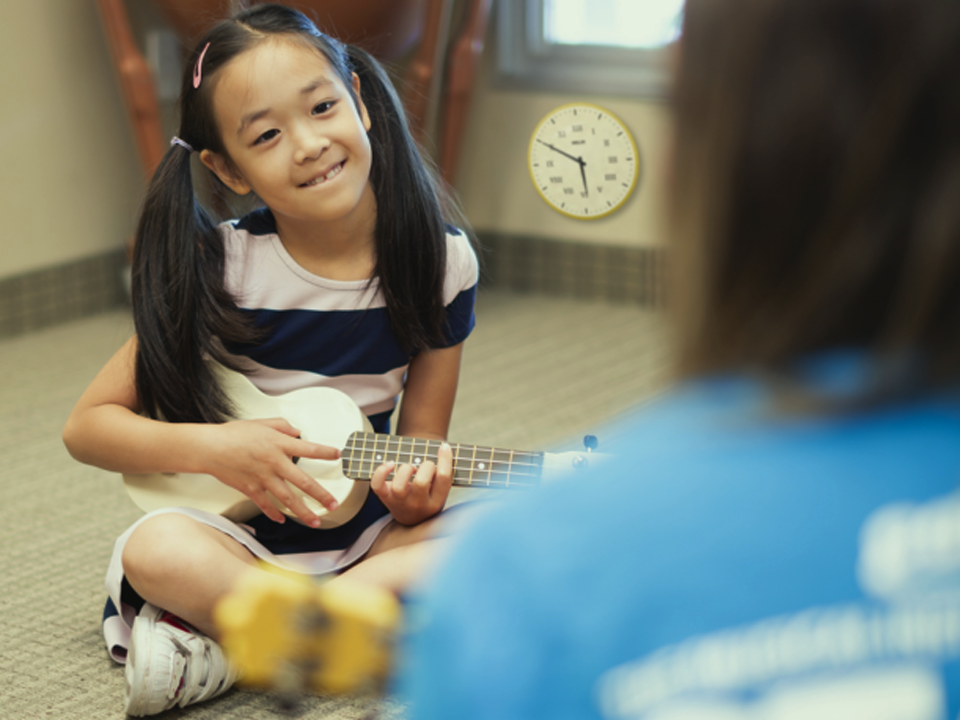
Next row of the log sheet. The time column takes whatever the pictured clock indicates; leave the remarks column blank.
5:50
